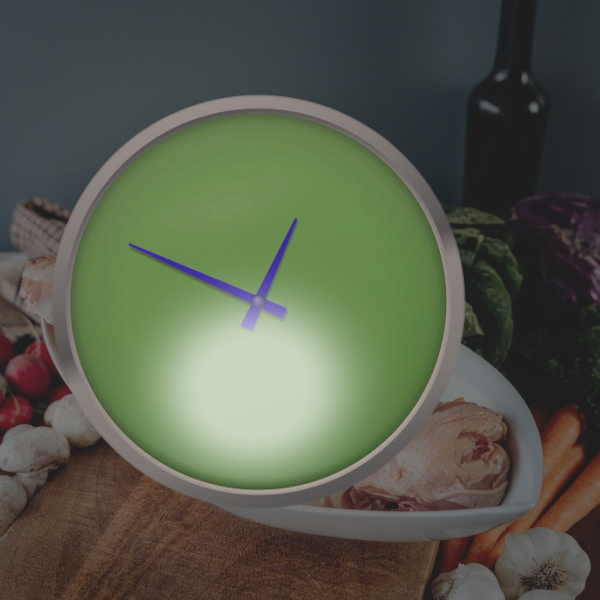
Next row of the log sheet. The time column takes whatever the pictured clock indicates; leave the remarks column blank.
12:49
